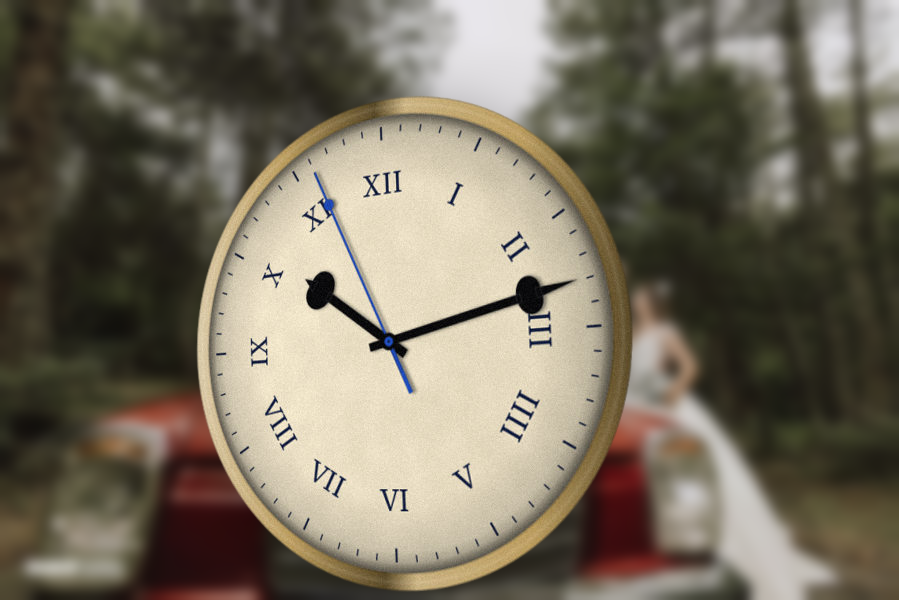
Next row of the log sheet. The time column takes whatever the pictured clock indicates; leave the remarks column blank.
10:12:56
